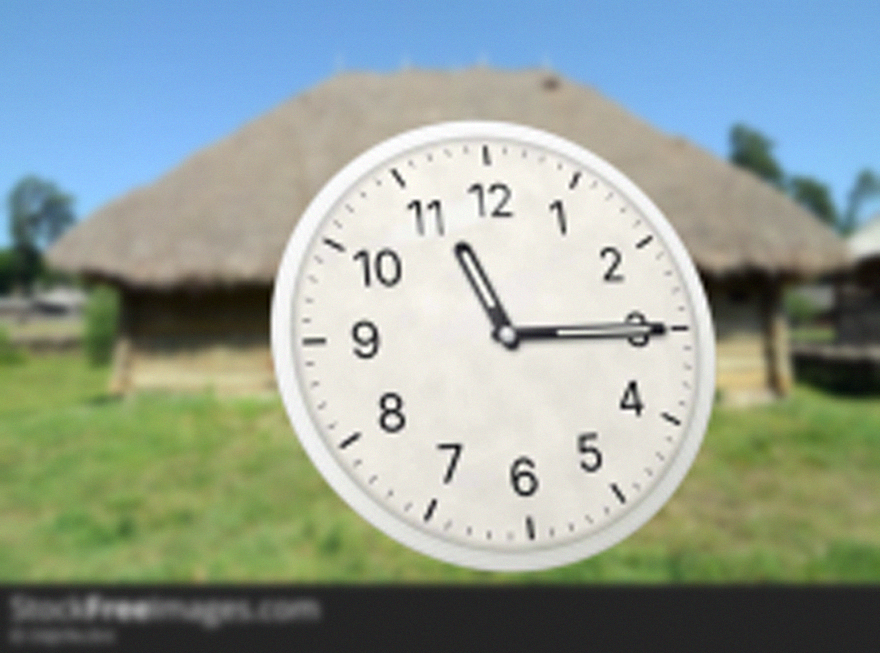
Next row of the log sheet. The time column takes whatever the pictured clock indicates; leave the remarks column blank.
11:15
